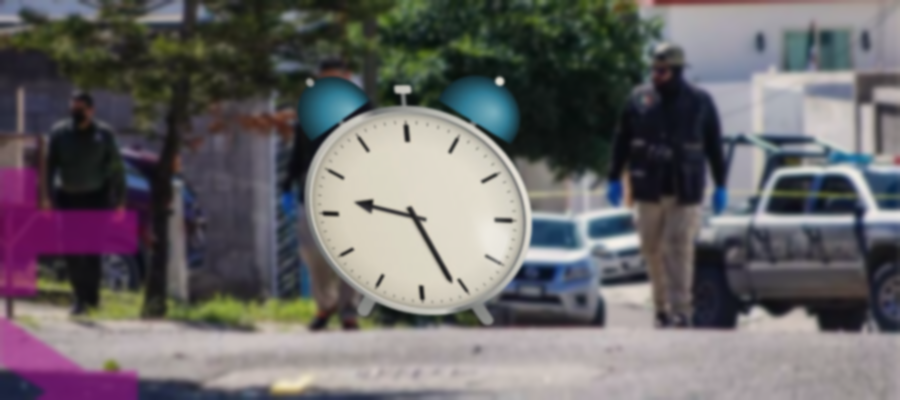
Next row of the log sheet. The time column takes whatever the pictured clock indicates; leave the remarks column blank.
9:26
